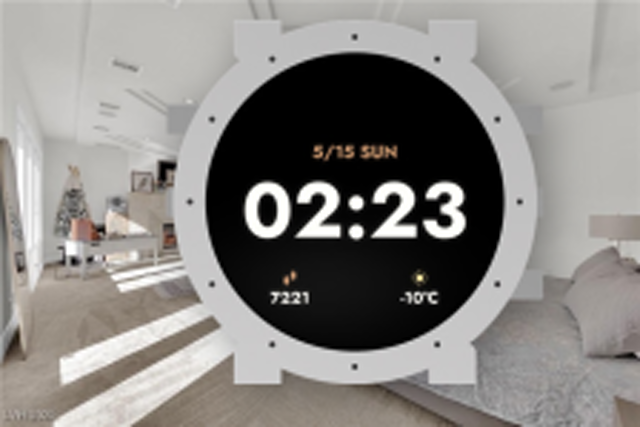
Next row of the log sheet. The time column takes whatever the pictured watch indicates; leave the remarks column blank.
2:23
